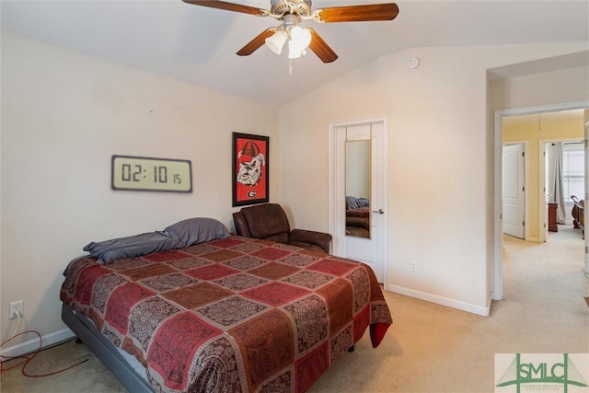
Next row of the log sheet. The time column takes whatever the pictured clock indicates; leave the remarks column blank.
2:10:15
